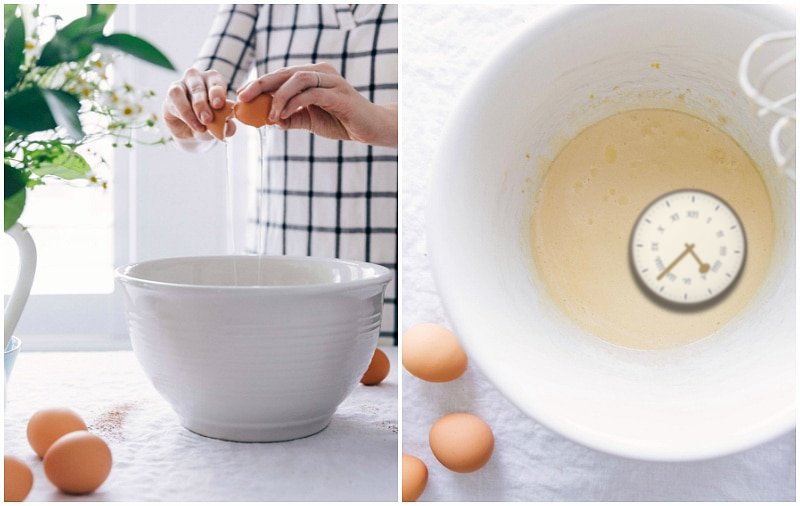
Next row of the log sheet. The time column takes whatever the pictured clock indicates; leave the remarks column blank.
4:37
